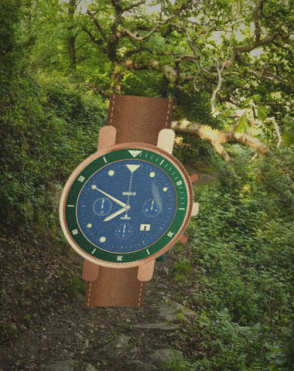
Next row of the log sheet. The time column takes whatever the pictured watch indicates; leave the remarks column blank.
7:50
